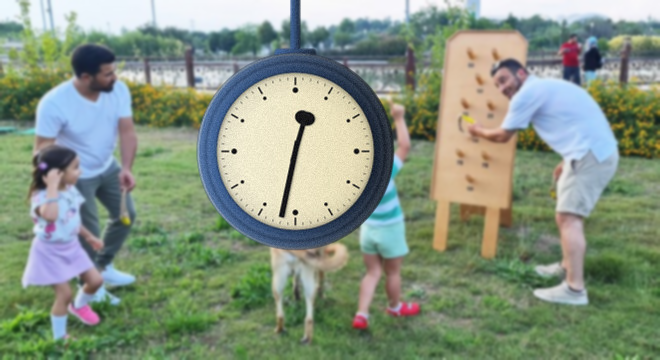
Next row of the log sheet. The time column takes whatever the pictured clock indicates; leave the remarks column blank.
12:32
